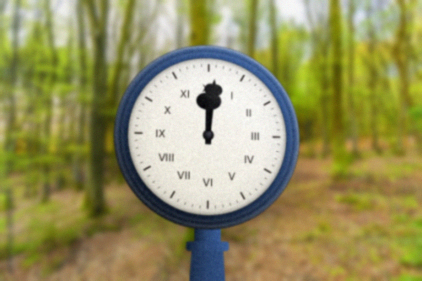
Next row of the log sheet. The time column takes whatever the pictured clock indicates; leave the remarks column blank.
12:01
